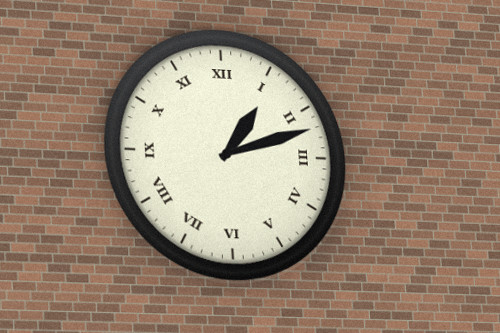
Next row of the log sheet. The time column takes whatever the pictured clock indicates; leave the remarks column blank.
1:12
